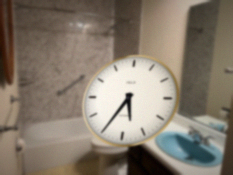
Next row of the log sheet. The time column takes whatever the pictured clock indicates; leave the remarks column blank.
5:35
